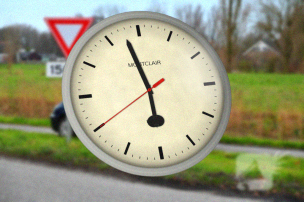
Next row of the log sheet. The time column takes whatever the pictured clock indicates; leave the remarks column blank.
5:57:40
